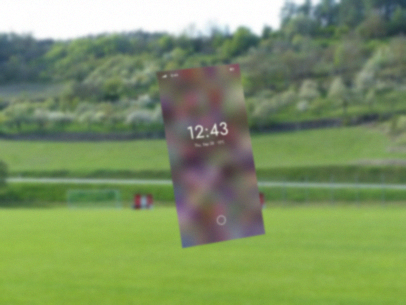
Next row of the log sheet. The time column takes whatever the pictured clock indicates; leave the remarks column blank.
12:43
